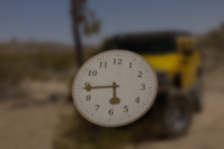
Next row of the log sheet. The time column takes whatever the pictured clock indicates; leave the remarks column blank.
5:44
